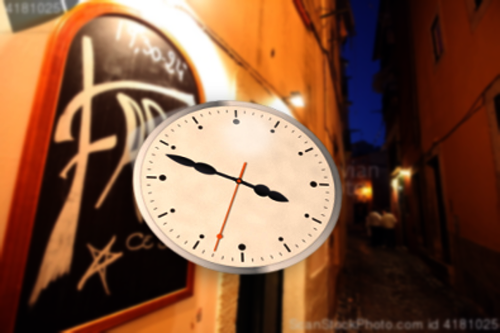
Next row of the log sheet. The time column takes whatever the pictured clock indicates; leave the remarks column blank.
3:48:33
